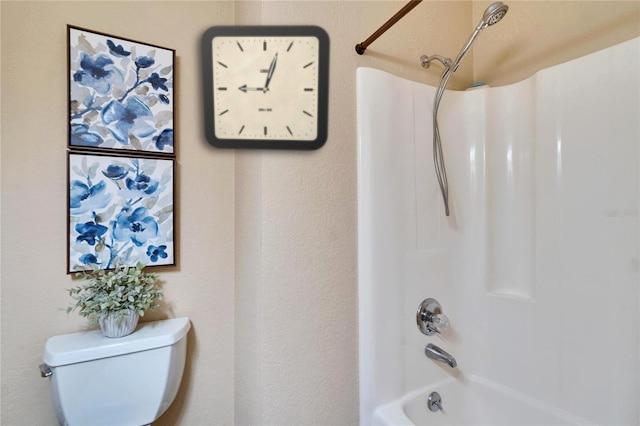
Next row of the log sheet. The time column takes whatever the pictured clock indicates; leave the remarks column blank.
9:03
